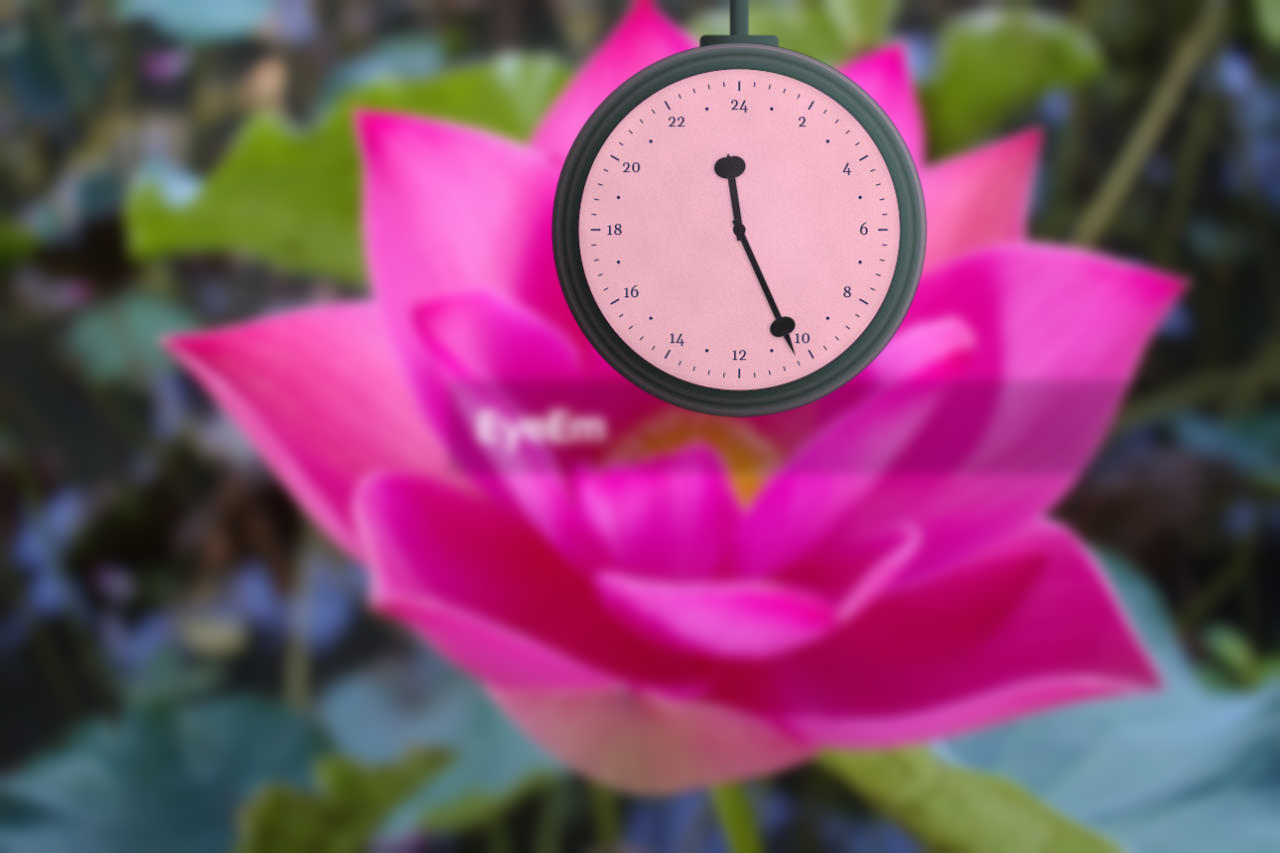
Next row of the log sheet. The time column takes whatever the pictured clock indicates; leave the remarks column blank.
23:26
